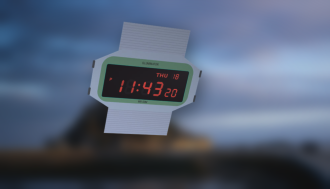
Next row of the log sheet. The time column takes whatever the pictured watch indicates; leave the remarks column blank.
11:43:20
